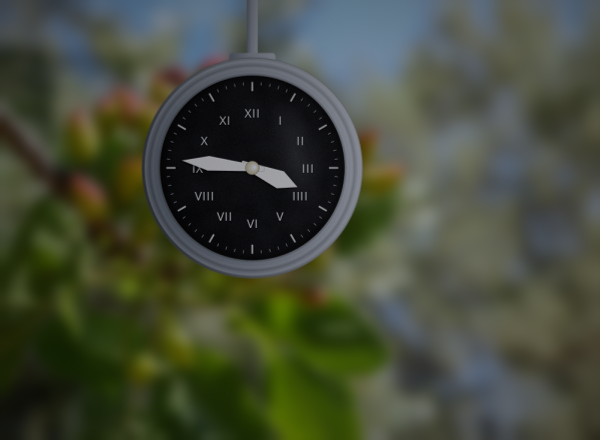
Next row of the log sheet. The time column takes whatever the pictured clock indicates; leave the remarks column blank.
3:46
